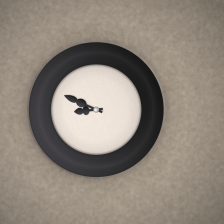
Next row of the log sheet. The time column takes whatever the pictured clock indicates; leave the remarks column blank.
8:49
